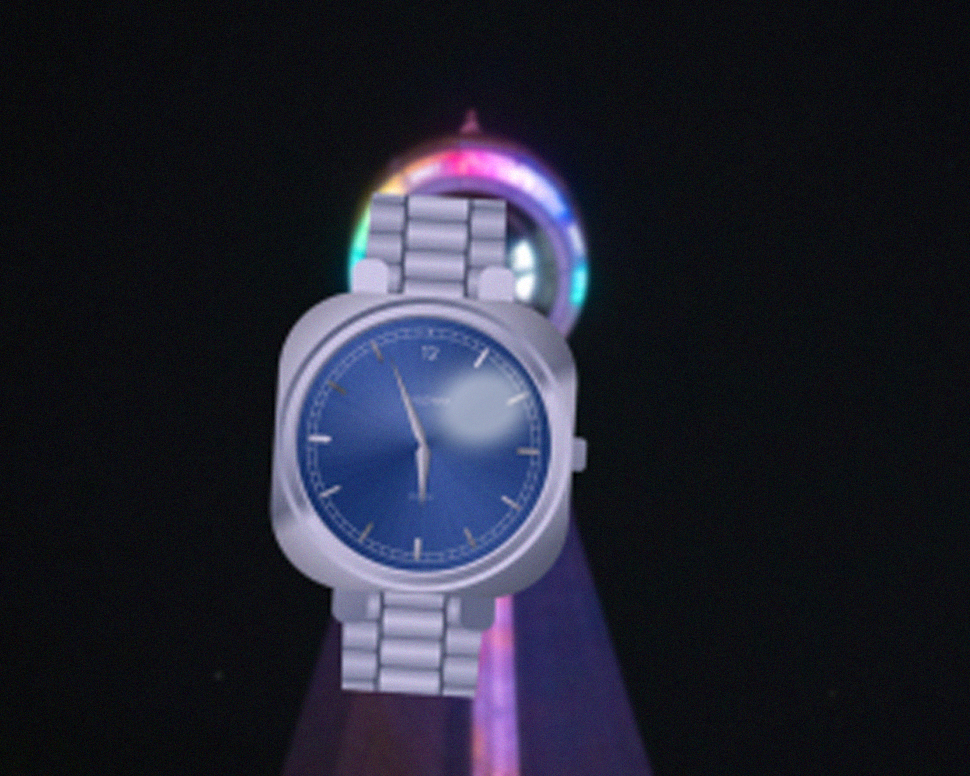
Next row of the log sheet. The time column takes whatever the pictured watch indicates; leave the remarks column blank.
5:56
